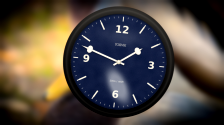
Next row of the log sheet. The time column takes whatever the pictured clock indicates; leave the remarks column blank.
1:48
